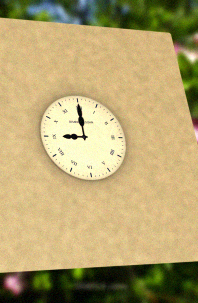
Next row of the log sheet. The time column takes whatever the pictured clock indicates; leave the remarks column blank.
9:00
